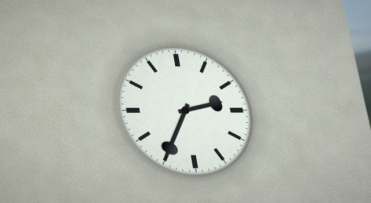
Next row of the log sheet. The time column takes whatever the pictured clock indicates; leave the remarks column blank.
2:35
